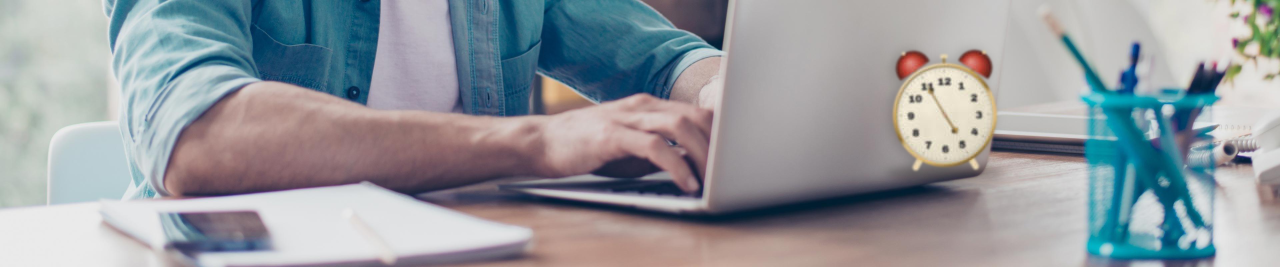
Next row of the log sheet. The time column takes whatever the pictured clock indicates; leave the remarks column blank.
4:55
